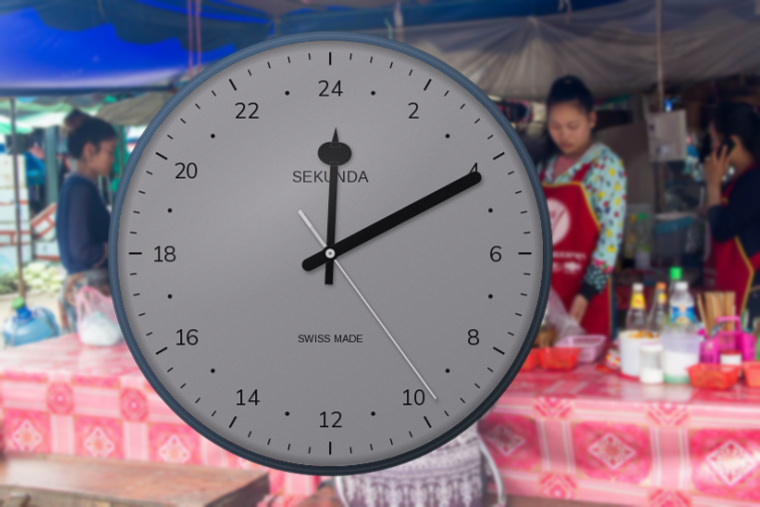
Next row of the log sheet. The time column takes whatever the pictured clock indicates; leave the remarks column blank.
0:10:24
